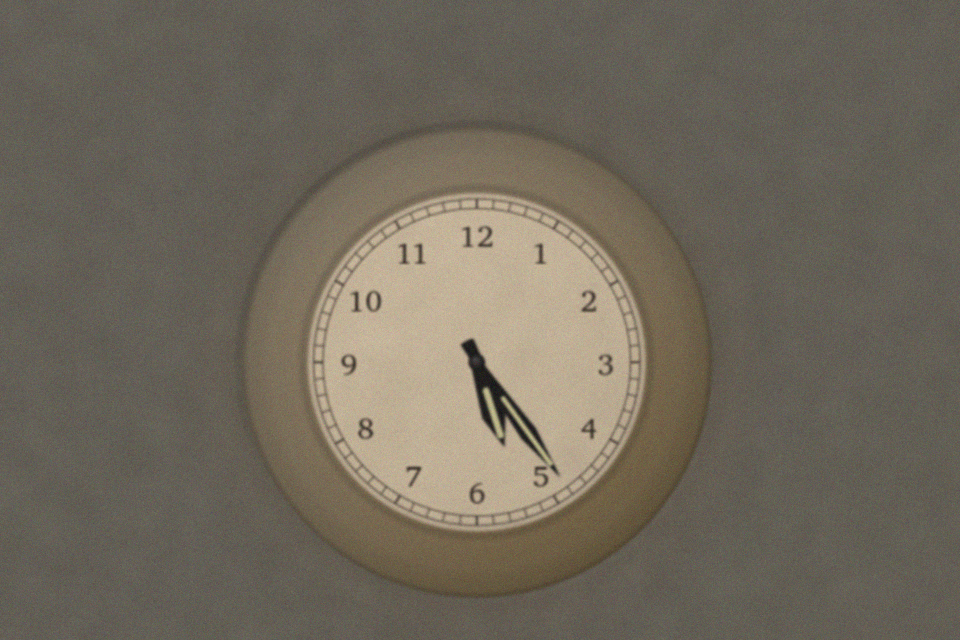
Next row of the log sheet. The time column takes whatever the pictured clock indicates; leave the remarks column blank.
5:24
